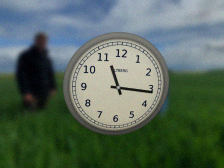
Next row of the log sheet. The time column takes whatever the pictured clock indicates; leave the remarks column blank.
11:16
